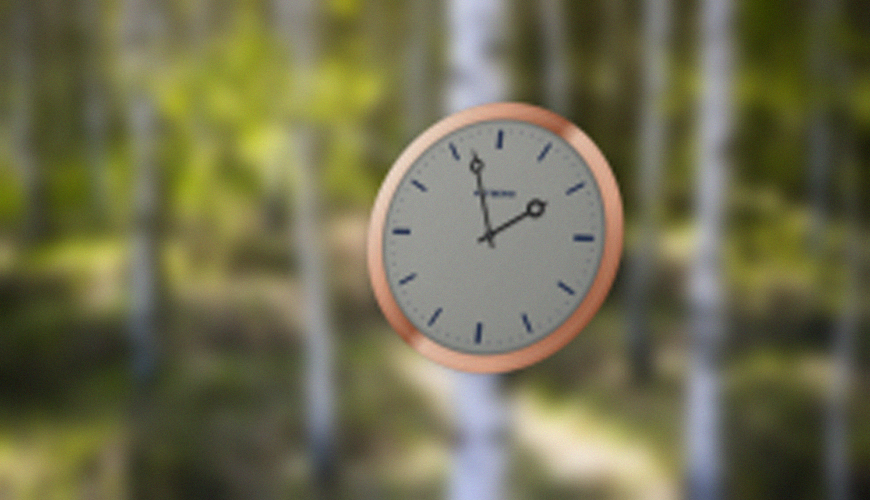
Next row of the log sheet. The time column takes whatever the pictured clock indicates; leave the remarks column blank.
1:57
